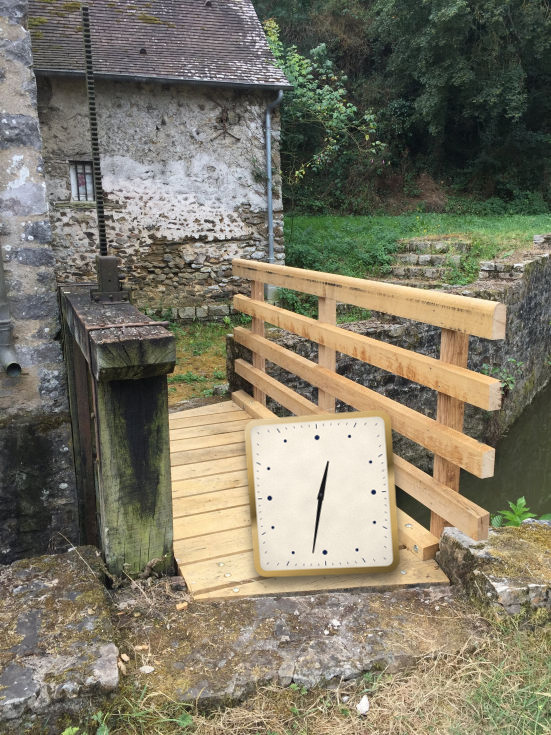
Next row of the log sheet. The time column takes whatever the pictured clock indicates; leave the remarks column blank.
12:32
